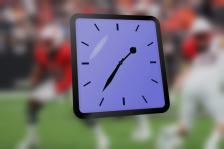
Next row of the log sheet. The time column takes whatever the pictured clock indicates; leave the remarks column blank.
1:36
